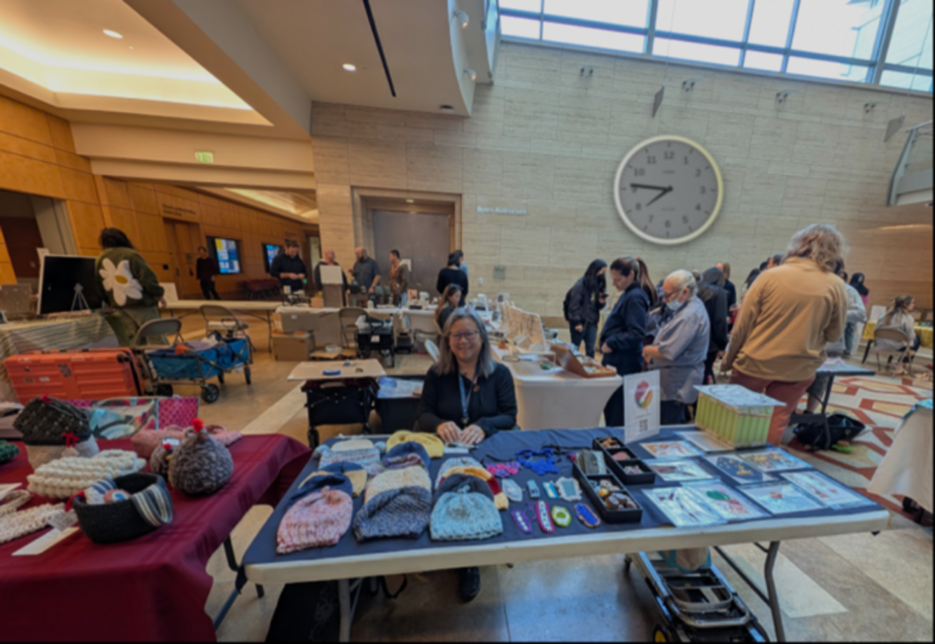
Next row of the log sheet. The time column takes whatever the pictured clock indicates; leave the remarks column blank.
7:46
